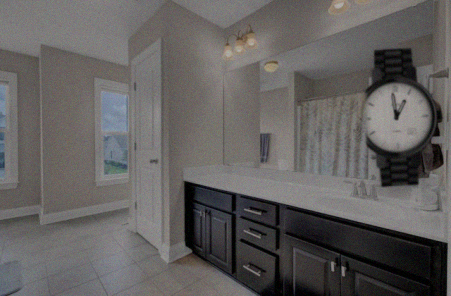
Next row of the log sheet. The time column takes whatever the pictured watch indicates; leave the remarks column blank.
12:59
